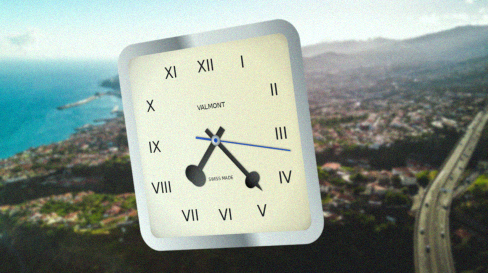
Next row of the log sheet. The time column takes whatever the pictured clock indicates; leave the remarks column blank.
7:23:17
